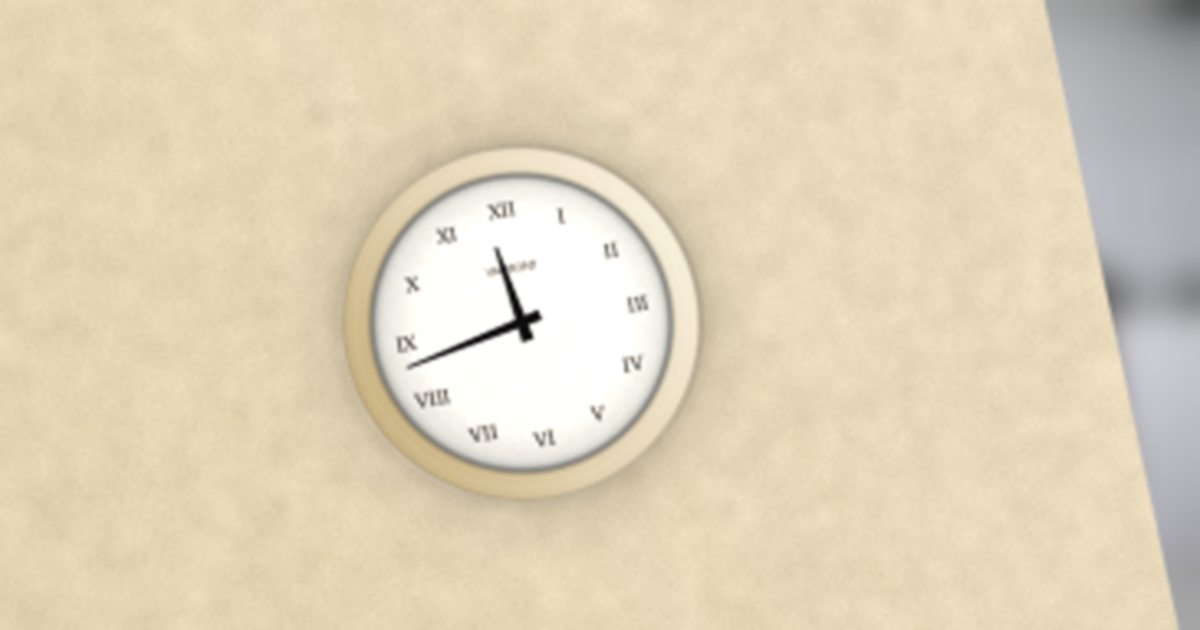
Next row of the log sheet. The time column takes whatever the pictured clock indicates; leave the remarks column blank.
11:43
